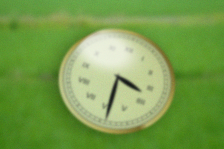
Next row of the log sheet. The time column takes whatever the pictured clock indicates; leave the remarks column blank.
3:29
